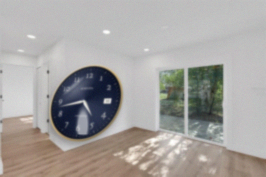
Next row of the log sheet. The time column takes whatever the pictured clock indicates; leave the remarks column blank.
4:43
